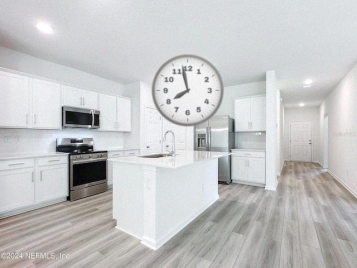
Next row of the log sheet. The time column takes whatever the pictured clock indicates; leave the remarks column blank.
7:58
